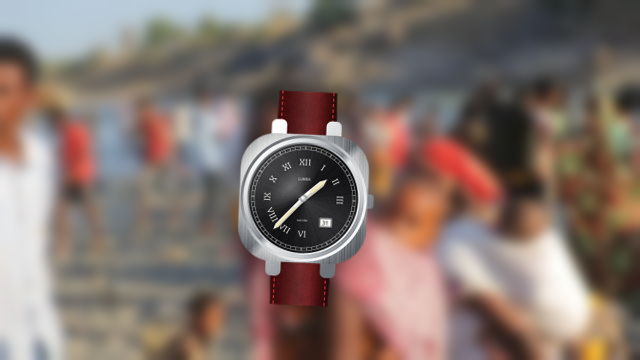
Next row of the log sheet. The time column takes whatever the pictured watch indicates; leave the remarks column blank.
1:37
